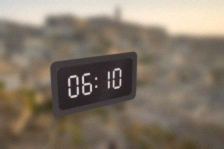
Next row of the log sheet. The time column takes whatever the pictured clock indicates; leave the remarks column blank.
6:10
